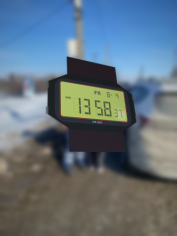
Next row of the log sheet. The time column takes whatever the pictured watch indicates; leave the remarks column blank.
13:58:37
